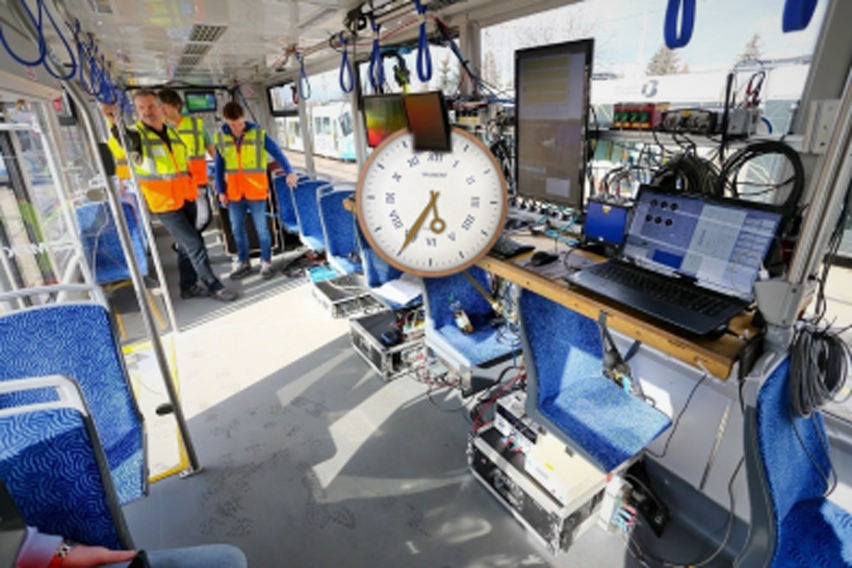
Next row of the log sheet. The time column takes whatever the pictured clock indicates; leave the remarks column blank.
5:35
